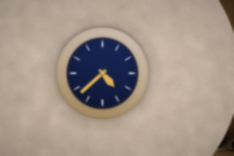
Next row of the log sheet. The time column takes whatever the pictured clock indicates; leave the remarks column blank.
4:38
